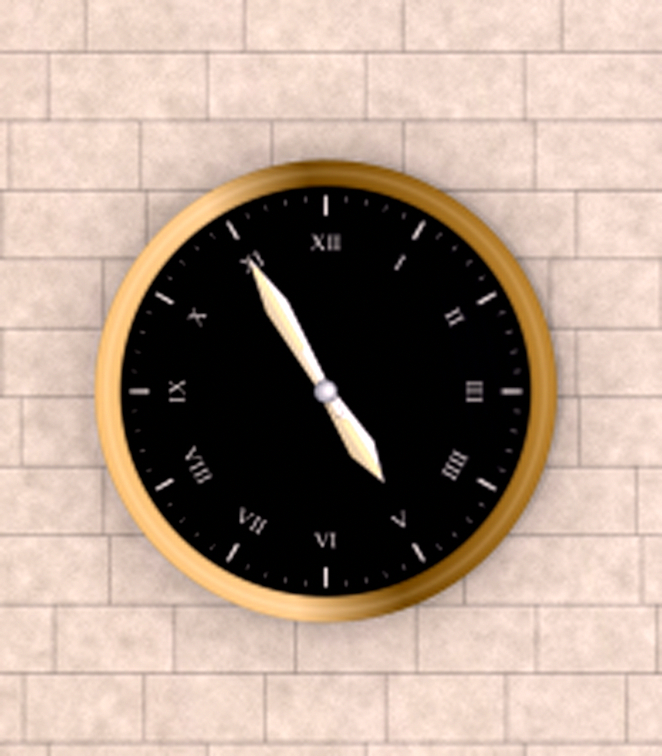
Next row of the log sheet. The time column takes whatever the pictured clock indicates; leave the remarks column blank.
4:55
